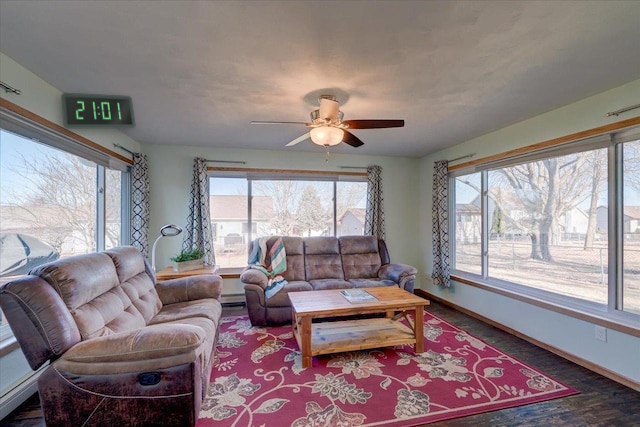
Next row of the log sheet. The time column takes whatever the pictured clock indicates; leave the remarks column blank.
21:01
